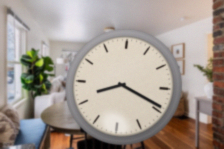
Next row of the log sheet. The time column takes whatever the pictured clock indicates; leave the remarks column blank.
8:19
